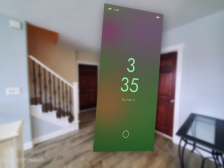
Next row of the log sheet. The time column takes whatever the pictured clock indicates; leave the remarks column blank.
3:35
